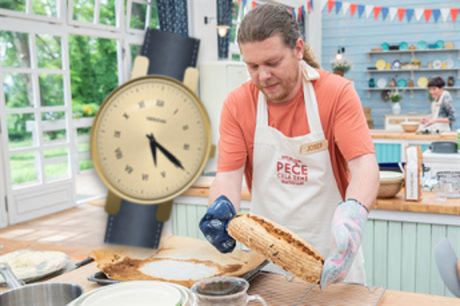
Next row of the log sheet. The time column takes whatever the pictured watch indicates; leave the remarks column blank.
5:20
